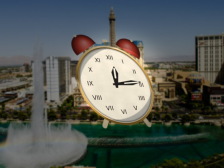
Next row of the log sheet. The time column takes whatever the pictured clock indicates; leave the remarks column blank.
12:14
